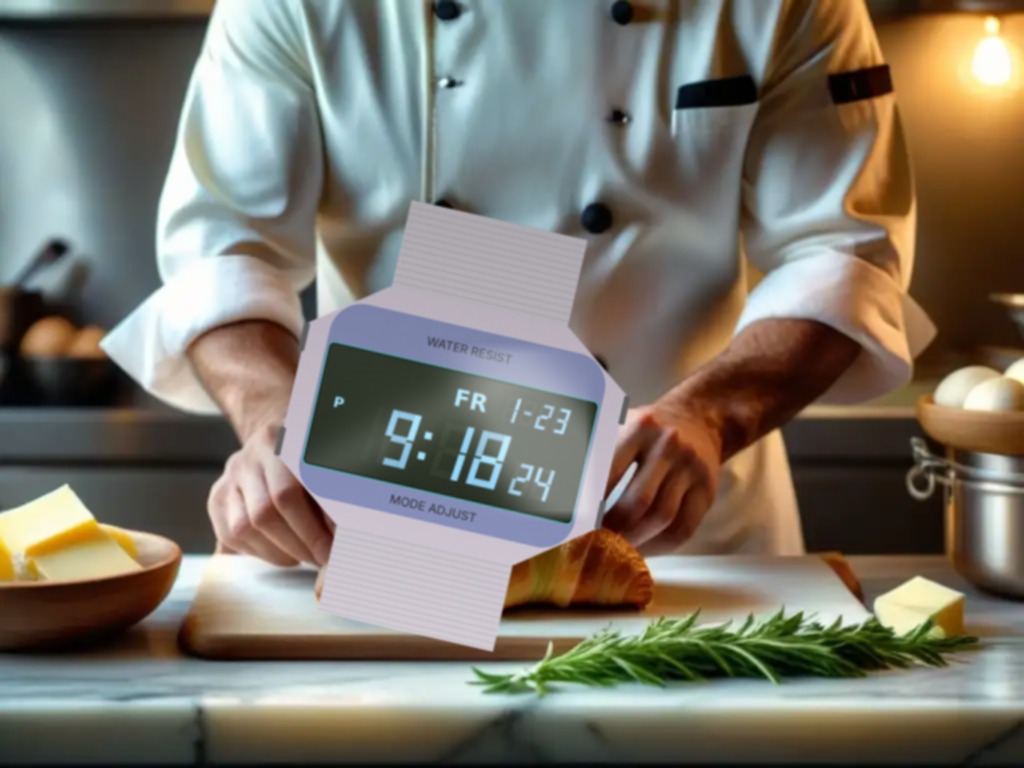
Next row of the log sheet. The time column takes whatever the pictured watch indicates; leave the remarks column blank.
9:18:24
